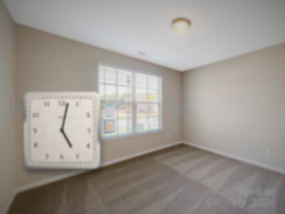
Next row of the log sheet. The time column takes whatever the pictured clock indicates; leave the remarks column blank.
5:02
